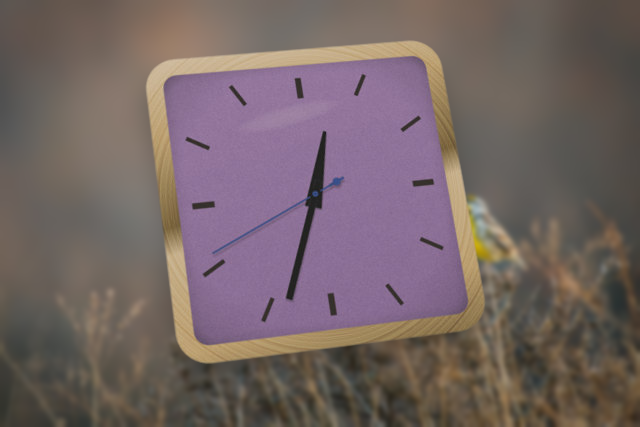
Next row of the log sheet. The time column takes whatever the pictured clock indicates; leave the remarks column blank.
12:33:41
